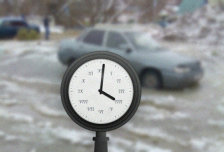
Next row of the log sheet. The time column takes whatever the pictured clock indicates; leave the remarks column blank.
4:01
